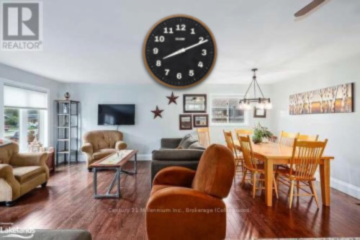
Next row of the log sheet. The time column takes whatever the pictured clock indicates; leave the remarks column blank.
8:11
